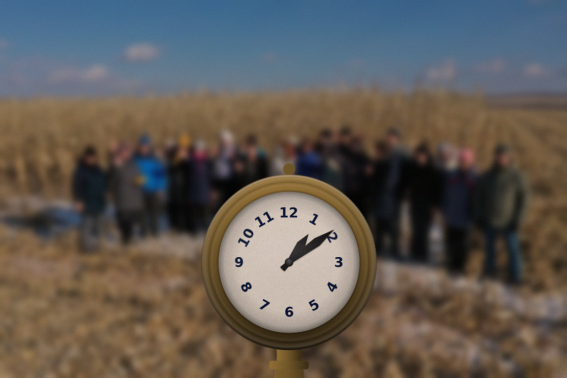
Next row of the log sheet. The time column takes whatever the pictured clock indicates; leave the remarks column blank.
1:09
